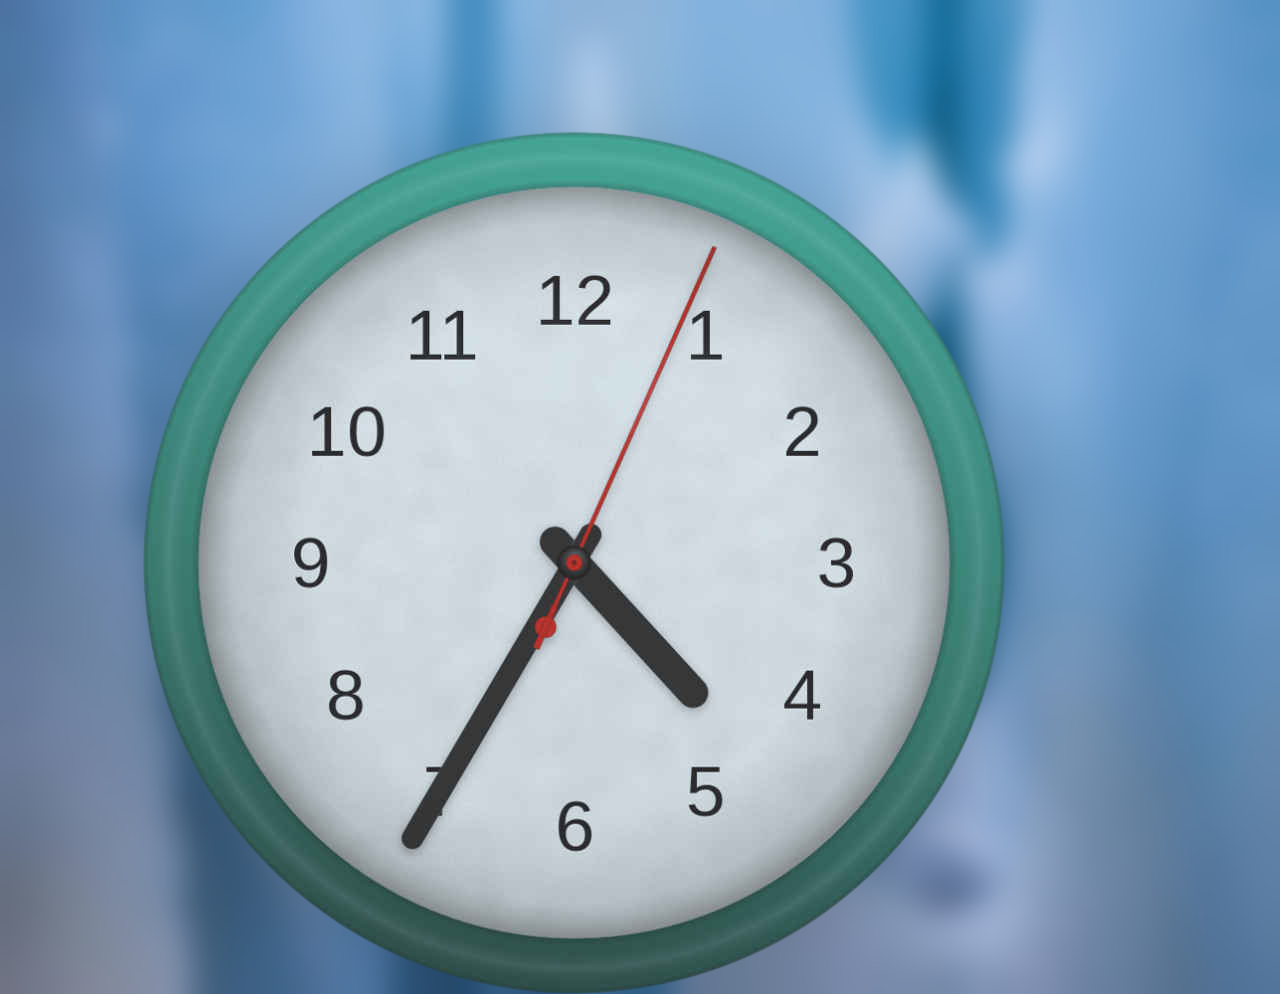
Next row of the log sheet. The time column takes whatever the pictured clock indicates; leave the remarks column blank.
4:35:04
